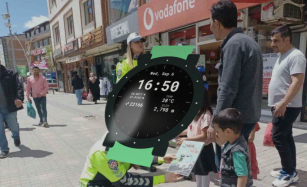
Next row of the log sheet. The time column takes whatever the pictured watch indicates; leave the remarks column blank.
16:50
